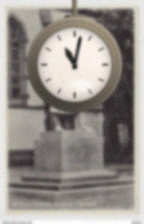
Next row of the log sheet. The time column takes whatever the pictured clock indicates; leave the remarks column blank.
11:02
